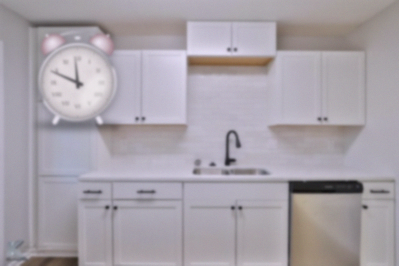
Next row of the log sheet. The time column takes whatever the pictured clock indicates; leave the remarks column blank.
11:49
